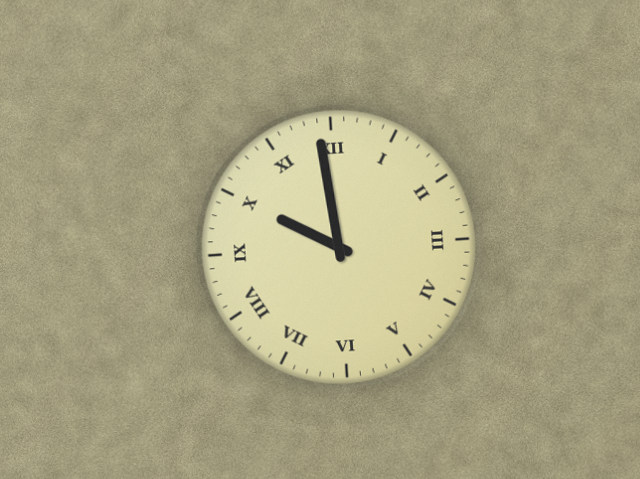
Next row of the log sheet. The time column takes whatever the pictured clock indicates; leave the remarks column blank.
9:59
